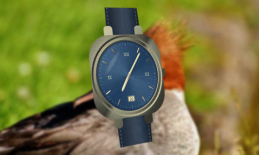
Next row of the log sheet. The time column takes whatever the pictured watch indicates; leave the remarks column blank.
7:06
